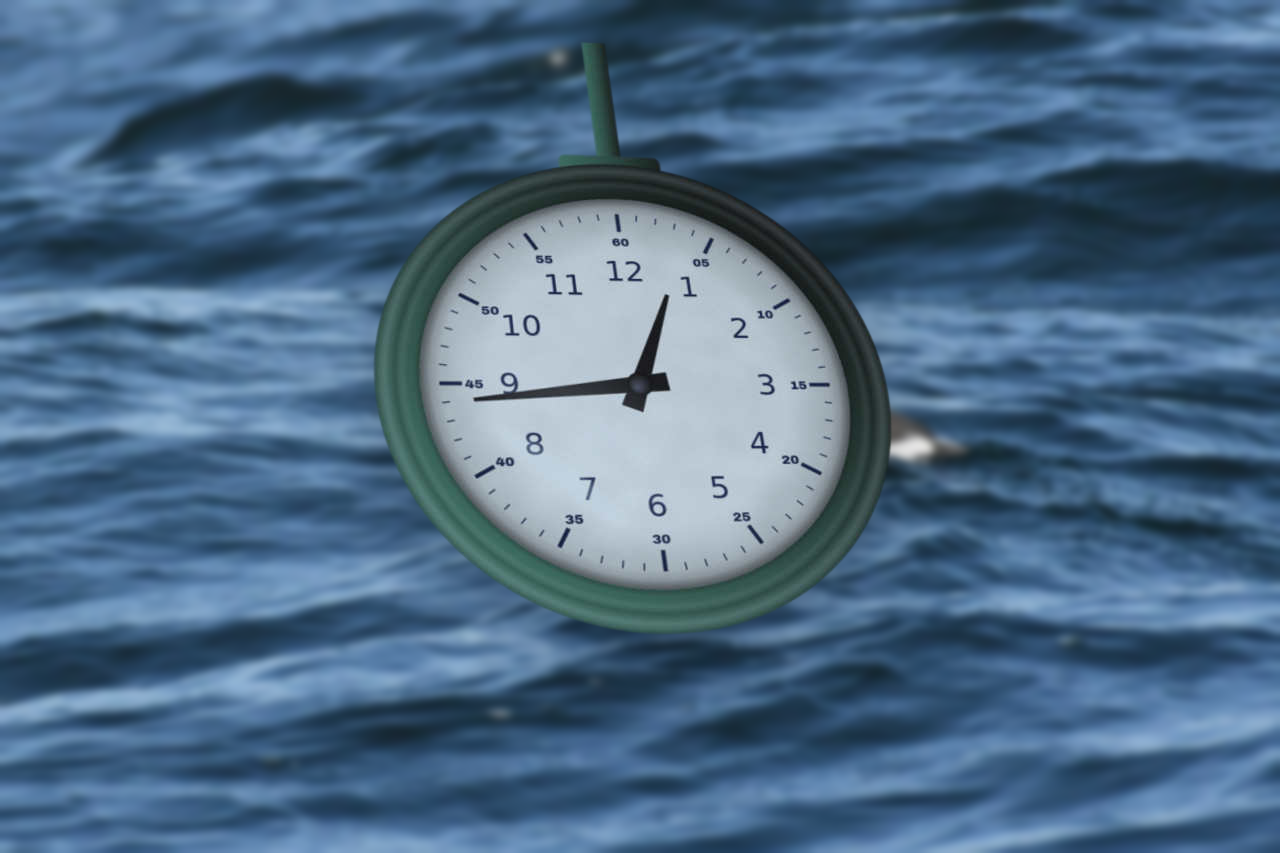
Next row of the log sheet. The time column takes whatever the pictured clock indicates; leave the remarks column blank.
12:44
